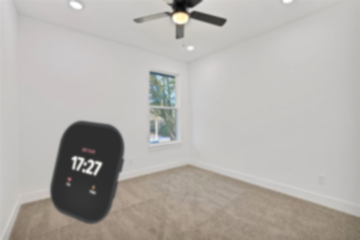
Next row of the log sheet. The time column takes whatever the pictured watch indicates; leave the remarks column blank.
17:27
